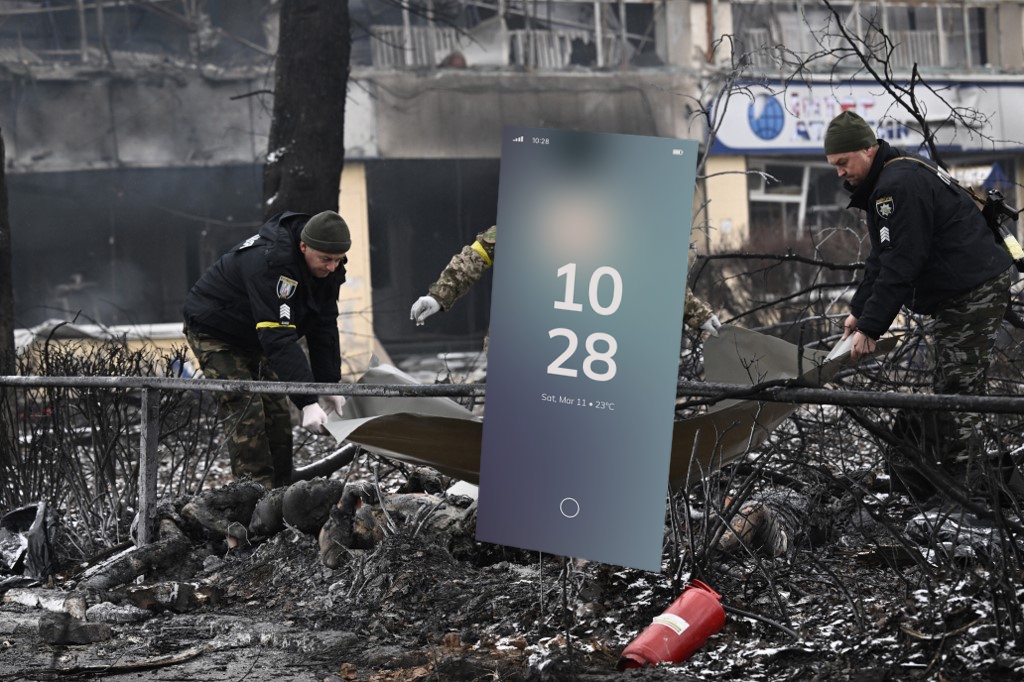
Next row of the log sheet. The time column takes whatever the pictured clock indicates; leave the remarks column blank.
10:28
